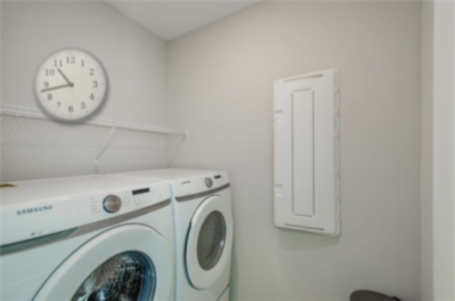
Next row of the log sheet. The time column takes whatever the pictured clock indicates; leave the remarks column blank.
10:43
